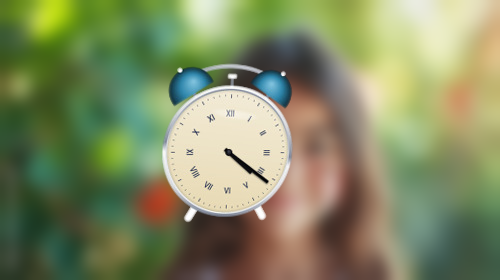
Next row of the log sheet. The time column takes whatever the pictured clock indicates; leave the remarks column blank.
4:21
